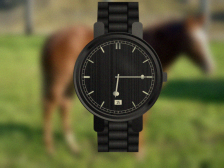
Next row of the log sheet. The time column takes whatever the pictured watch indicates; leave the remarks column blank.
6:15
